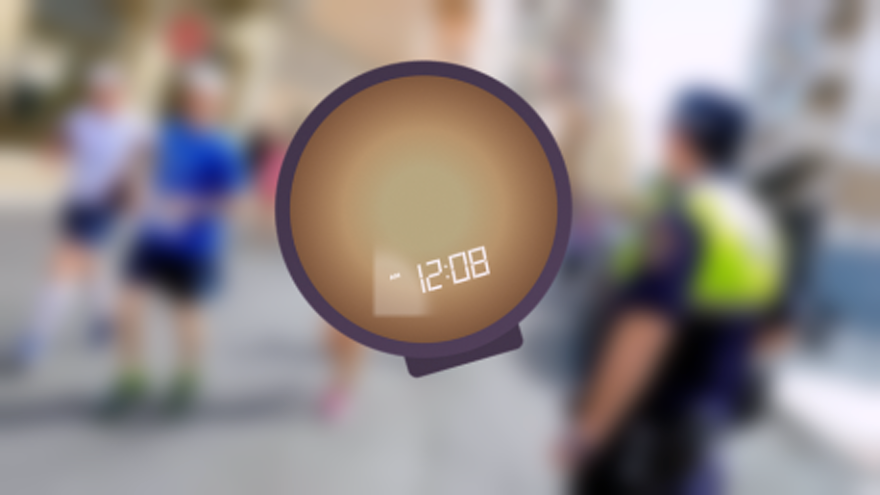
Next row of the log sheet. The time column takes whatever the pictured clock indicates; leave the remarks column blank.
12:08
